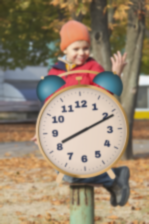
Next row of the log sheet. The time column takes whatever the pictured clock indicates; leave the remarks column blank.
8:11
